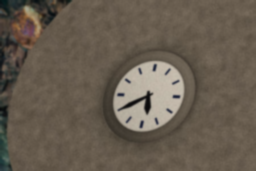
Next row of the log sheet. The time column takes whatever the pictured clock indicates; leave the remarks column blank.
5:40
